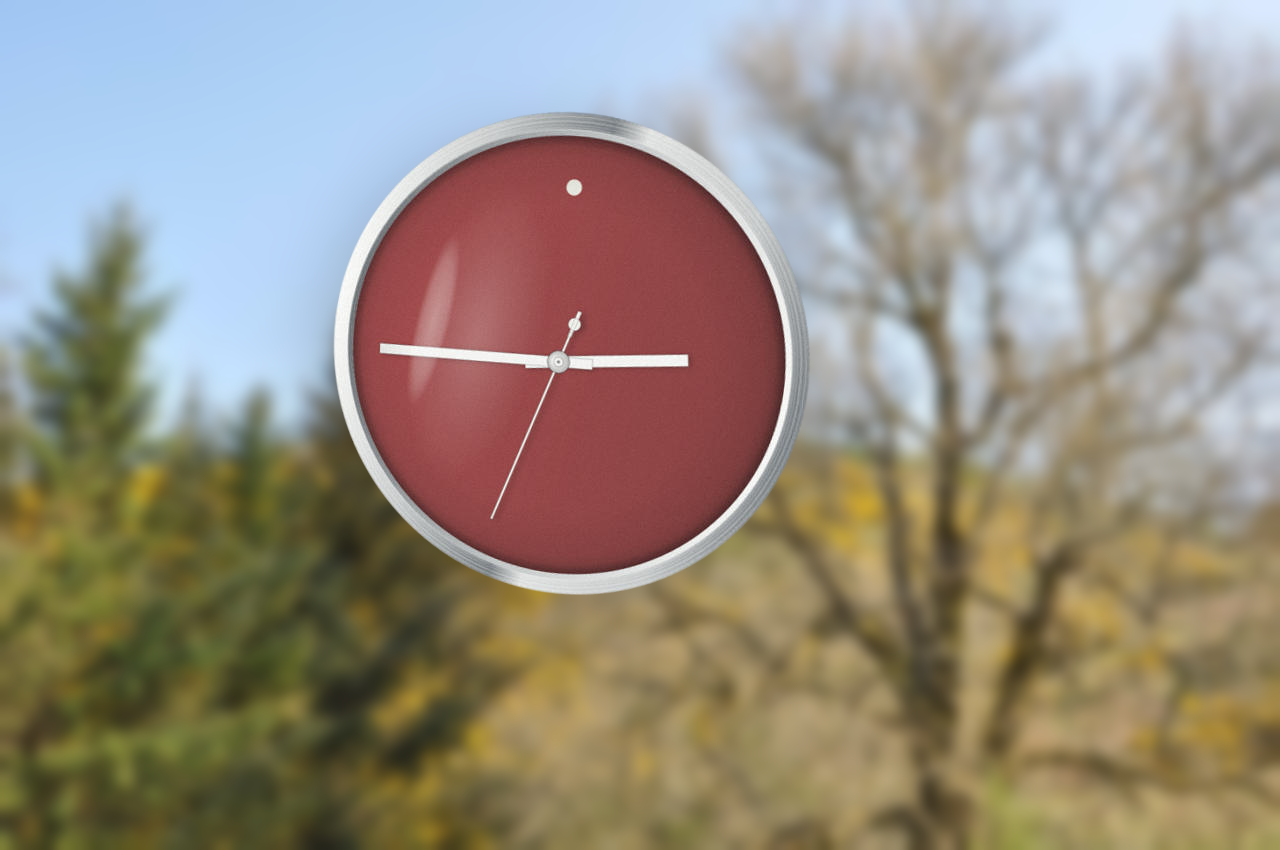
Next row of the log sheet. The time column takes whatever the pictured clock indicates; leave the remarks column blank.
2:44:33
